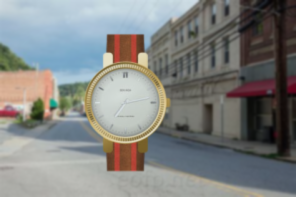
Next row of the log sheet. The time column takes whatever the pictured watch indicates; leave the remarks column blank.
7:13
